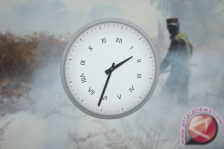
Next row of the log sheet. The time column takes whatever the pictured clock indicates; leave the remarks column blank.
1:31
